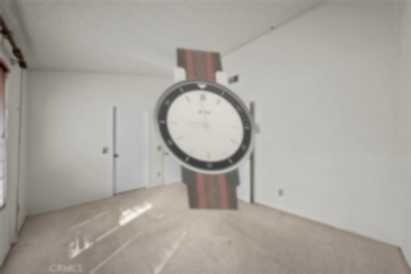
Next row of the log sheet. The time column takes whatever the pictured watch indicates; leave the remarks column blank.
8:59
